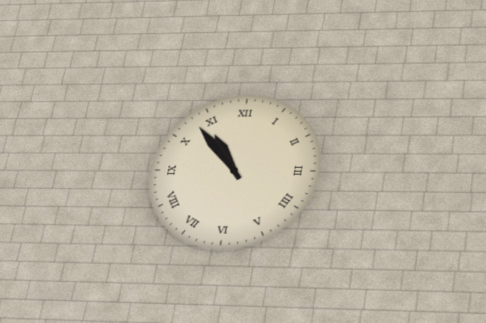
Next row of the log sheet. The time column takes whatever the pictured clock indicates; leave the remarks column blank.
10:53
